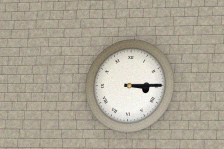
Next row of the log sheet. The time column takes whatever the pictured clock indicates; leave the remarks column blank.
3:15
